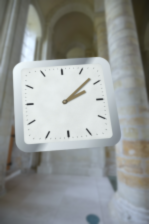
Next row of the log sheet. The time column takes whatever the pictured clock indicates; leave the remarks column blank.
2:08
